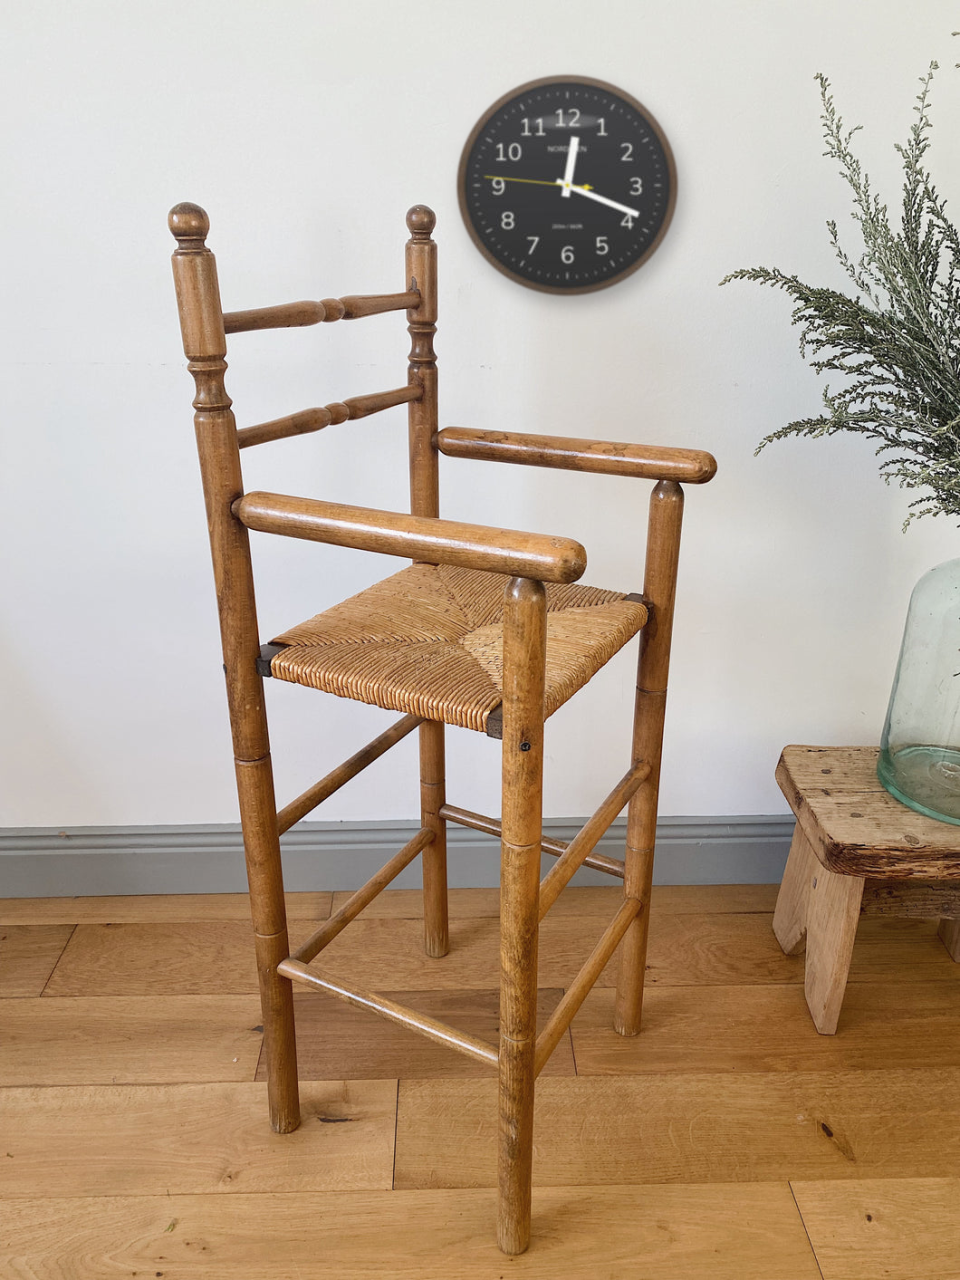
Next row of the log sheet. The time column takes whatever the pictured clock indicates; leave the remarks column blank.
12:18:46
